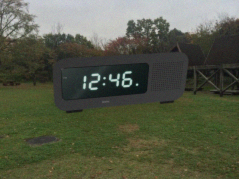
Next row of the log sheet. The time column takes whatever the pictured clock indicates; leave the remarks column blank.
12:46
